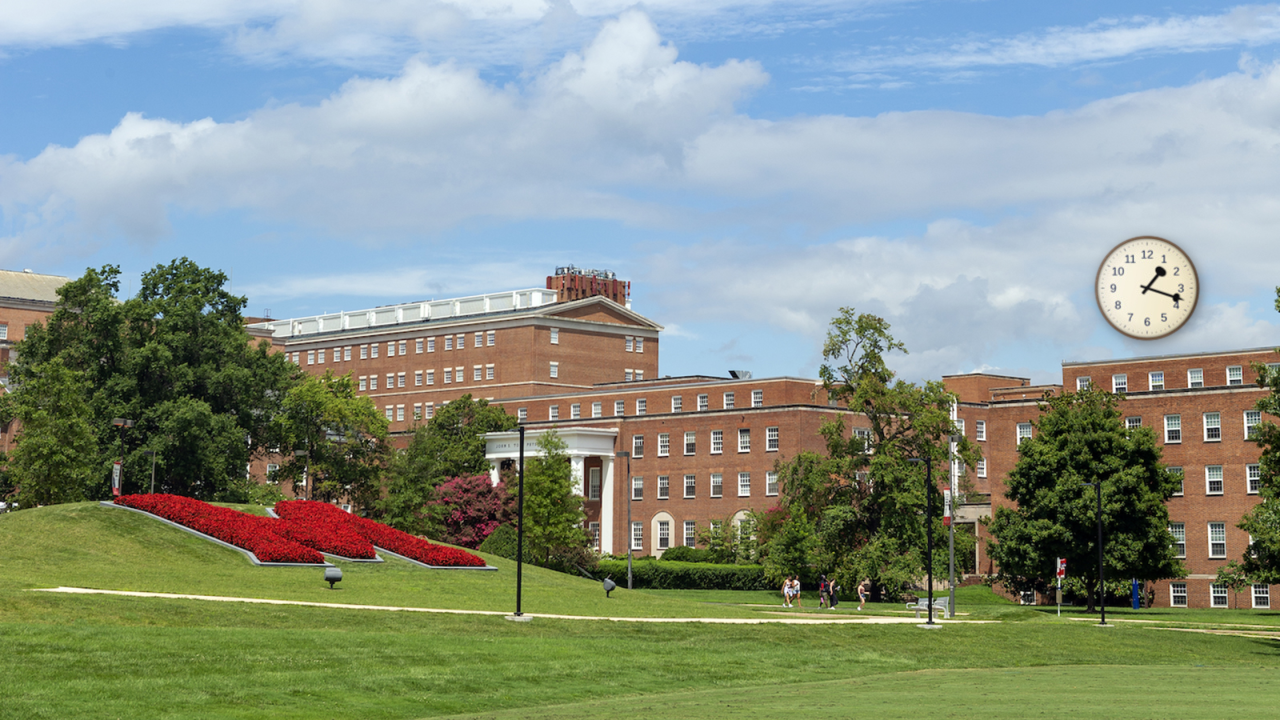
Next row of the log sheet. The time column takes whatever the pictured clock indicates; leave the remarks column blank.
1:18
